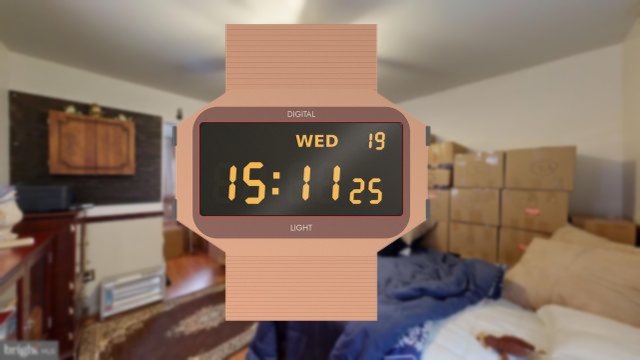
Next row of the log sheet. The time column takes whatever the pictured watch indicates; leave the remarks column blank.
15:11:25
